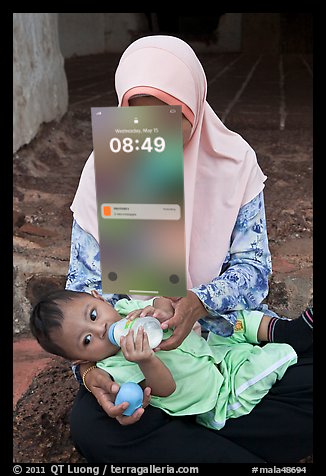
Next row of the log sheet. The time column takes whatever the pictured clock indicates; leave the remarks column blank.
8:49
